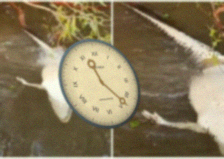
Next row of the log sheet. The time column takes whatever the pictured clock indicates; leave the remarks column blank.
11:23
